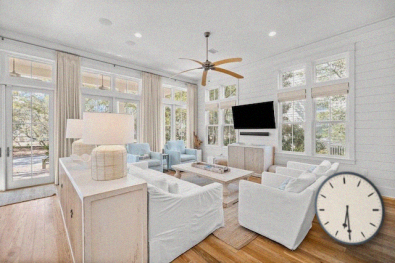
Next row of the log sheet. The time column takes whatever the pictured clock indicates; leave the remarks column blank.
6:30
